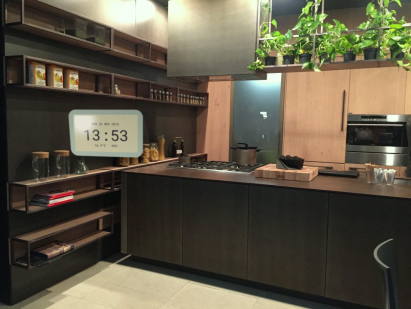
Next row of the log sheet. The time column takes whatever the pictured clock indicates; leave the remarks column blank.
13:53
